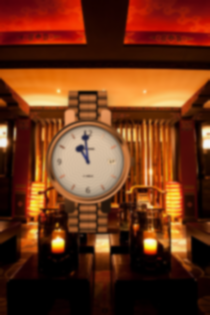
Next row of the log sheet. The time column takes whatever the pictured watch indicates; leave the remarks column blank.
10:59
